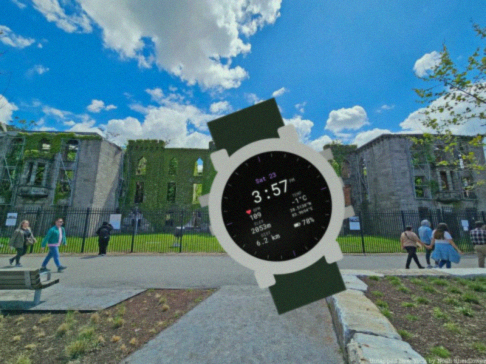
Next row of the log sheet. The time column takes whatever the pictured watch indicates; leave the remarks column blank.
3:57
